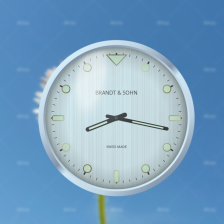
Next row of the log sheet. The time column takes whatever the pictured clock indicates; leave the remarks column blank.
8:17
